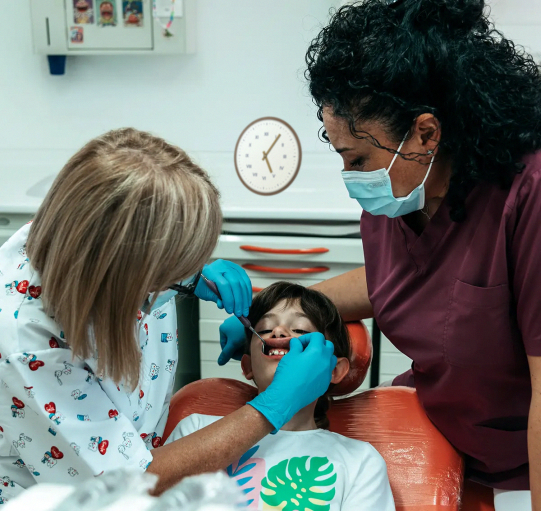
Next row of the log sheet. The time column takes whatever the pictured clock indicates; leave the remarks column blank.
5:06
